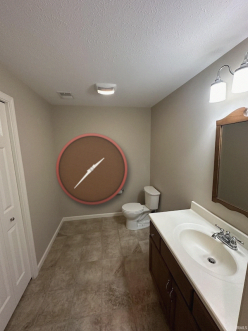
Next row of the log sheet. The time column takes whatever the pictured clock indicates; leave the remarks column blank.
1:37
